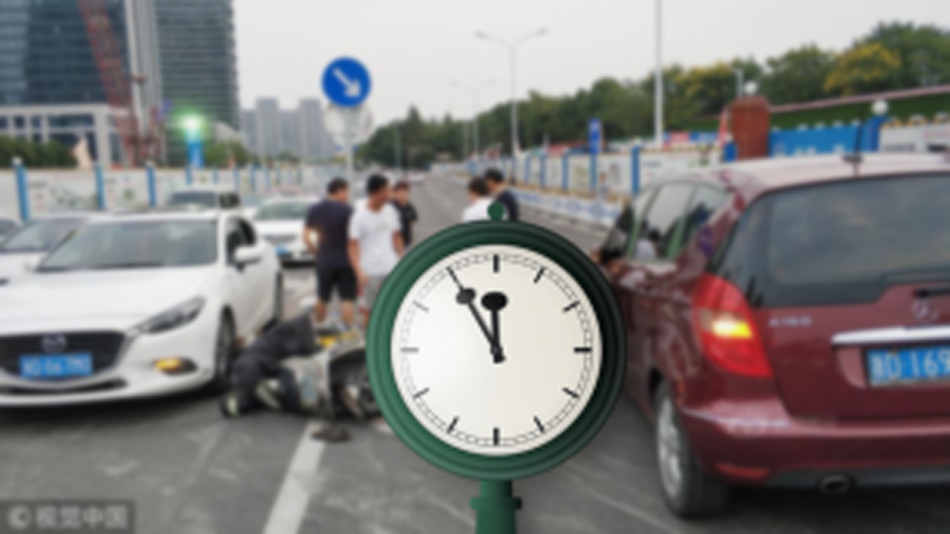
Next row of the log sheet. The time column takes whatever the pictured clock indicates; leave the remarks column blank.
11:55
